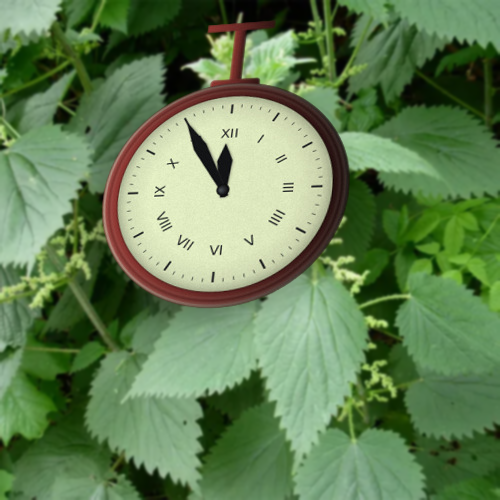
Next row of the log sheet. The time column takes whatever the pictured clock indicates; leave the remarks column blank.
11:55
